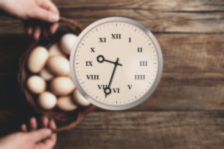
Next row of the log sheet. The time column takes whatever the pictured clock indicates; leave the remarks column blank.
9:33
